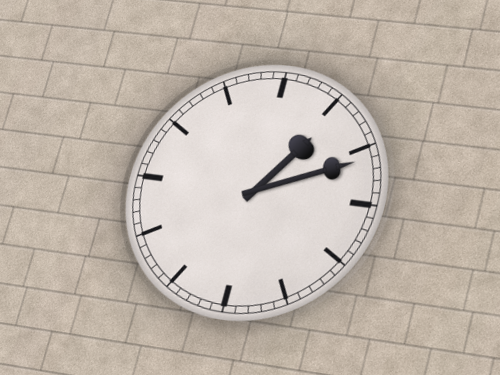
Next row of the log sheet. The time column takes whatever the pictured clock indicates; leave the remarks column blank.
1:11
